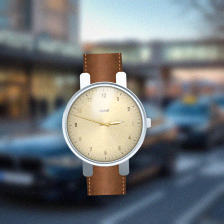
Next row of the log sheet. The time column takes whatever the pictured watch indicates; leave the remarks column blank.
2:48
